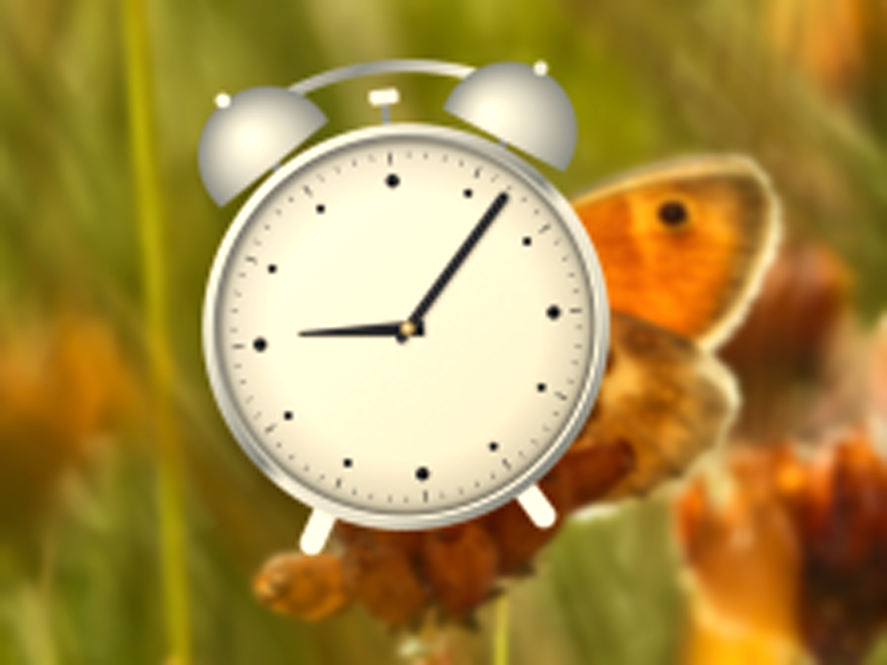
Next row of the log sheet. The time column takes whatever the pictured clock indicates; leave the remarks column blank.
9:07
